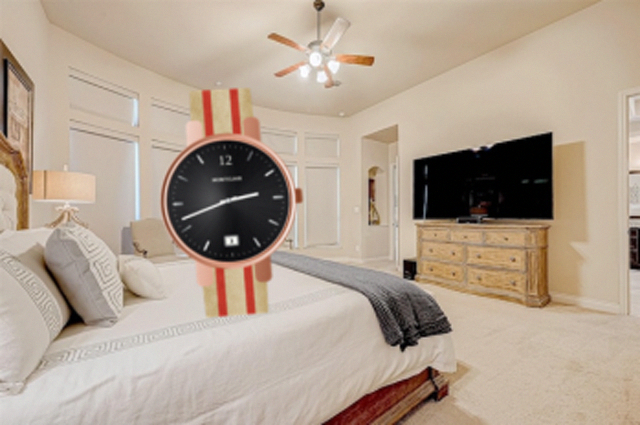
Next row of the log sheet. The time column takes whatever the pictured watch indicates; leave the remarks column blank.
2:42
